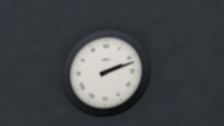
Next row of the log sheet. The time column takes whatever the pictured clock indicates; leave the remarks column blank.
2:12
